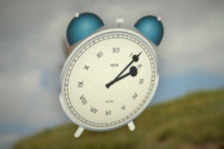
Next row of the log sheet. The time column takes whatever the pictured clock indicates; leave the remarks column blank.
2:07
